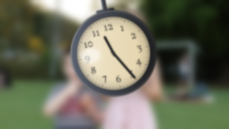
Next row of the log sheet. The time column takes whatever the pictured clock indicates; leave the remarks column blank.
11:25
